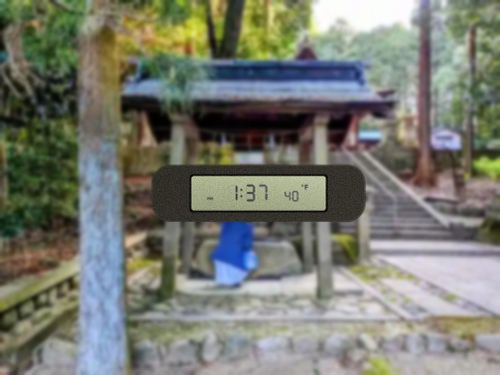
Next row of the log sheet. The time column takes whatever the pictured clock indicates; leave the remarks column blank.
1:37
